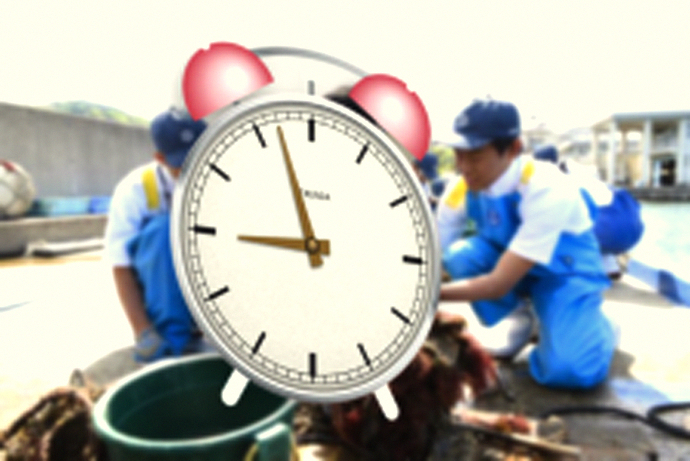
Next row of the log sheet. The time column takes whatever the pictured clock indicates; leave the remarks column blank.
8:57
